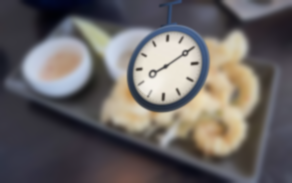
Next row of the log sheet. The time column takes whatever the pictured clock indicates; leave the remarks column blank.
8:10
